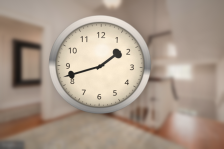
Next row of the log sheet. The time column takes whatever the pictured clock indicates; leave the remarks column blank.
1:42
